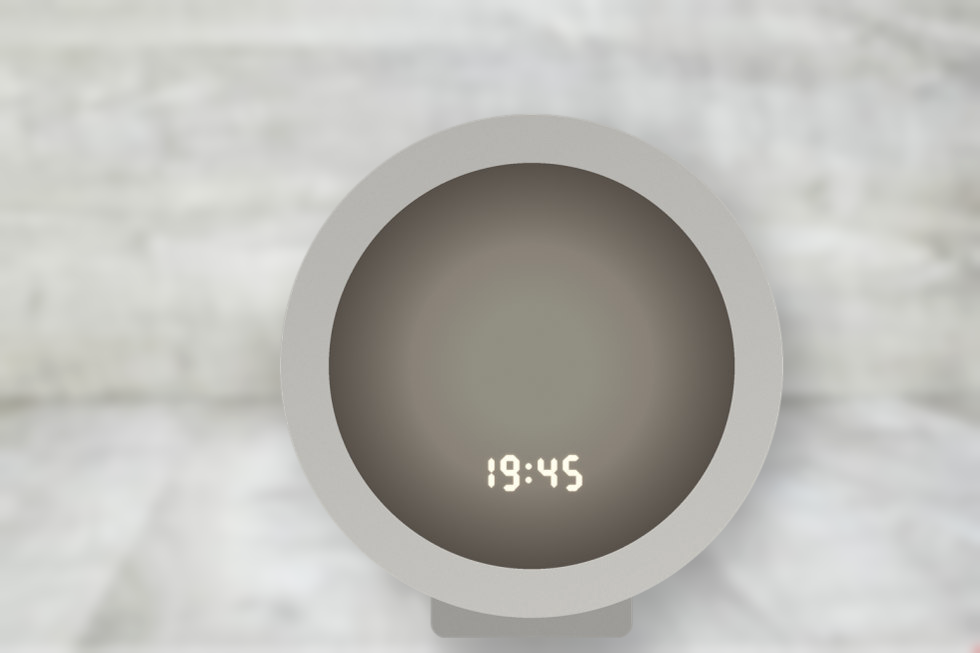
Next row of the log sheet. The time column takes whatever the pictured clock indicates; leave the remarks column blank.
19:45
